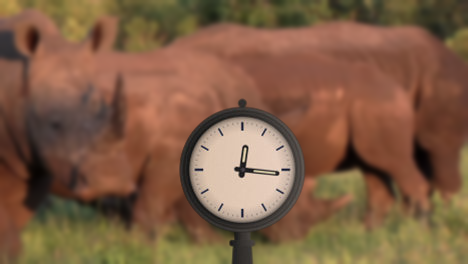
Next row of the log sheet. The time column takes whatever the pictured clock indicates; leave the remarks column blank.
12:16
